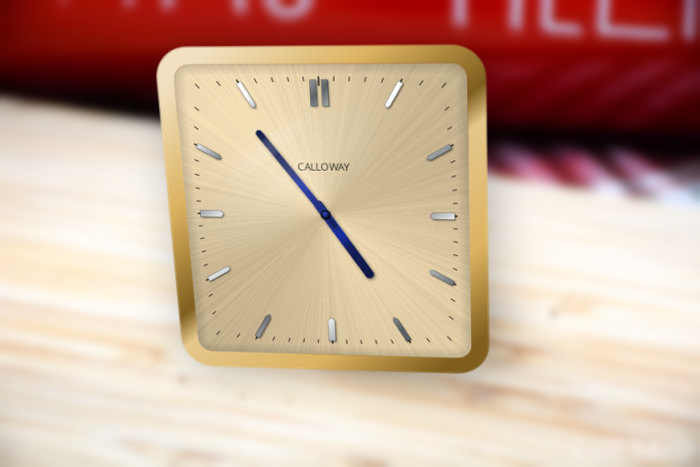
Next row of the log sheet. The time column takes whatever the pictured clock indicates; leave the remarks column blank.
4:54
